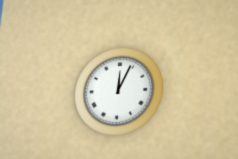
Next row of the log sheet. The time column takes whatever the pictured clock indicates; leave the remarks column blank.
12:04
